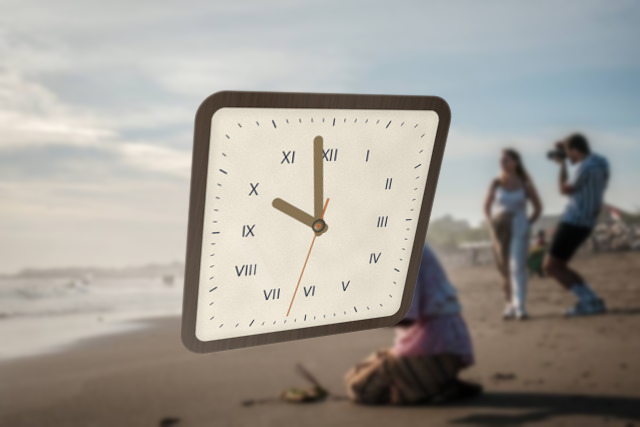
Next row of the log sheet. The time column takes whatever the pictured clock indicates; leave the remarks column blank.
9:58:32
